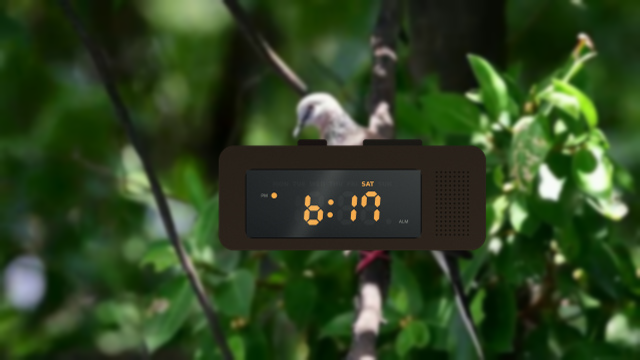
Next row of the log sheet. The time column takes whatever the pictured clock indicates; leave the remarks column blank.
6:17
